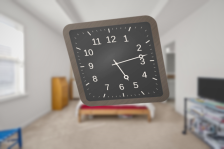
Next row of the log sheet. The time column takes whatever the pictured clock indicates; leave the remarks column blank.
5:13
